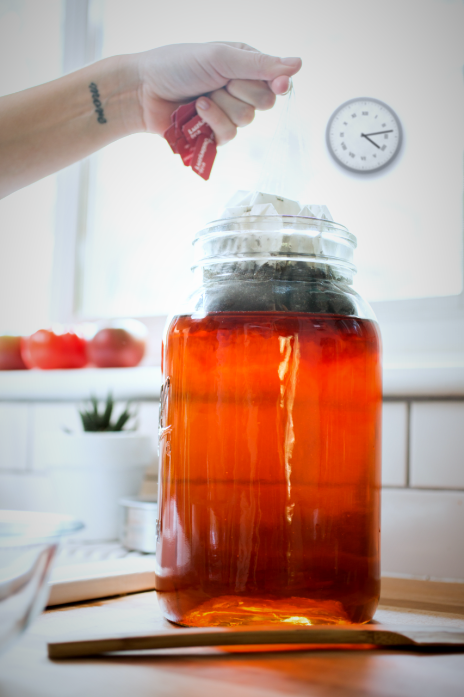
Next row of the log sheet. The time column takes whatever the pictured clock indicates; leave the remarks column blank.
4:13
